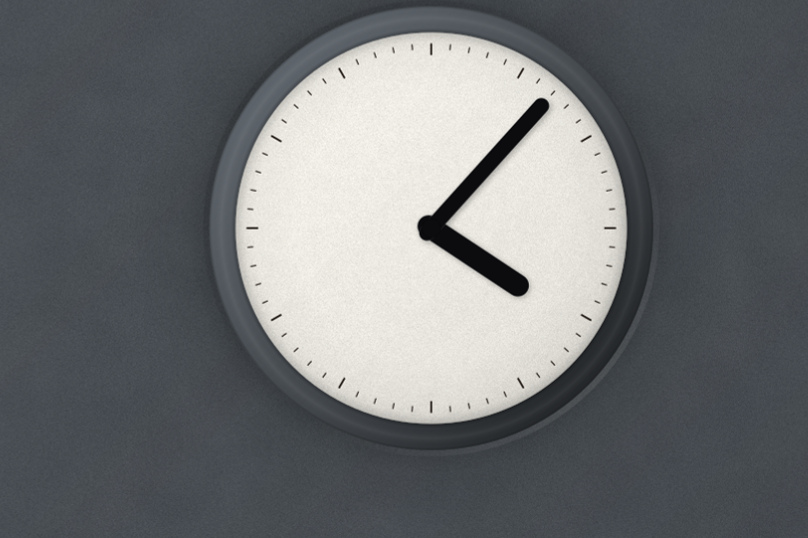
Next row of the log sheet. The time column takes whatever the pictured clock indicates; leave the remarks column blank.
4:07
